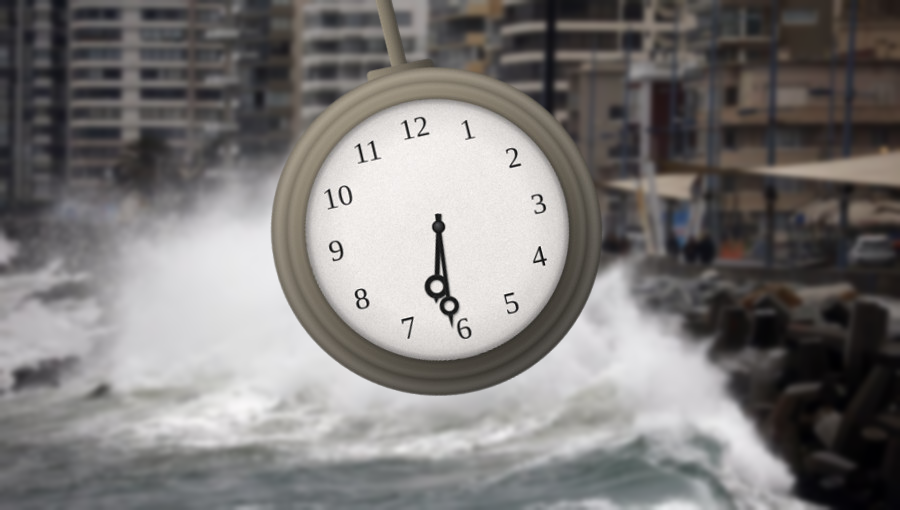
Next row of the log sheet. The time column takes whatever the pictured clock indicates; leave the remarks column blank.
6:31
